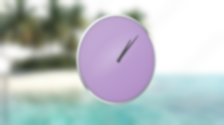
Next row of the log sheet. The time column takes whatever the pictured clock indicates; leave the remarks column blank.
1:07
